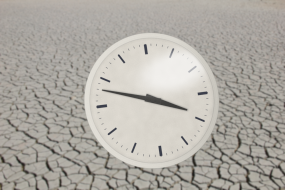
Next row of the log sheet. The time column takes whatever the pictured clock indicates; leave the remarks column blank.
3:48
